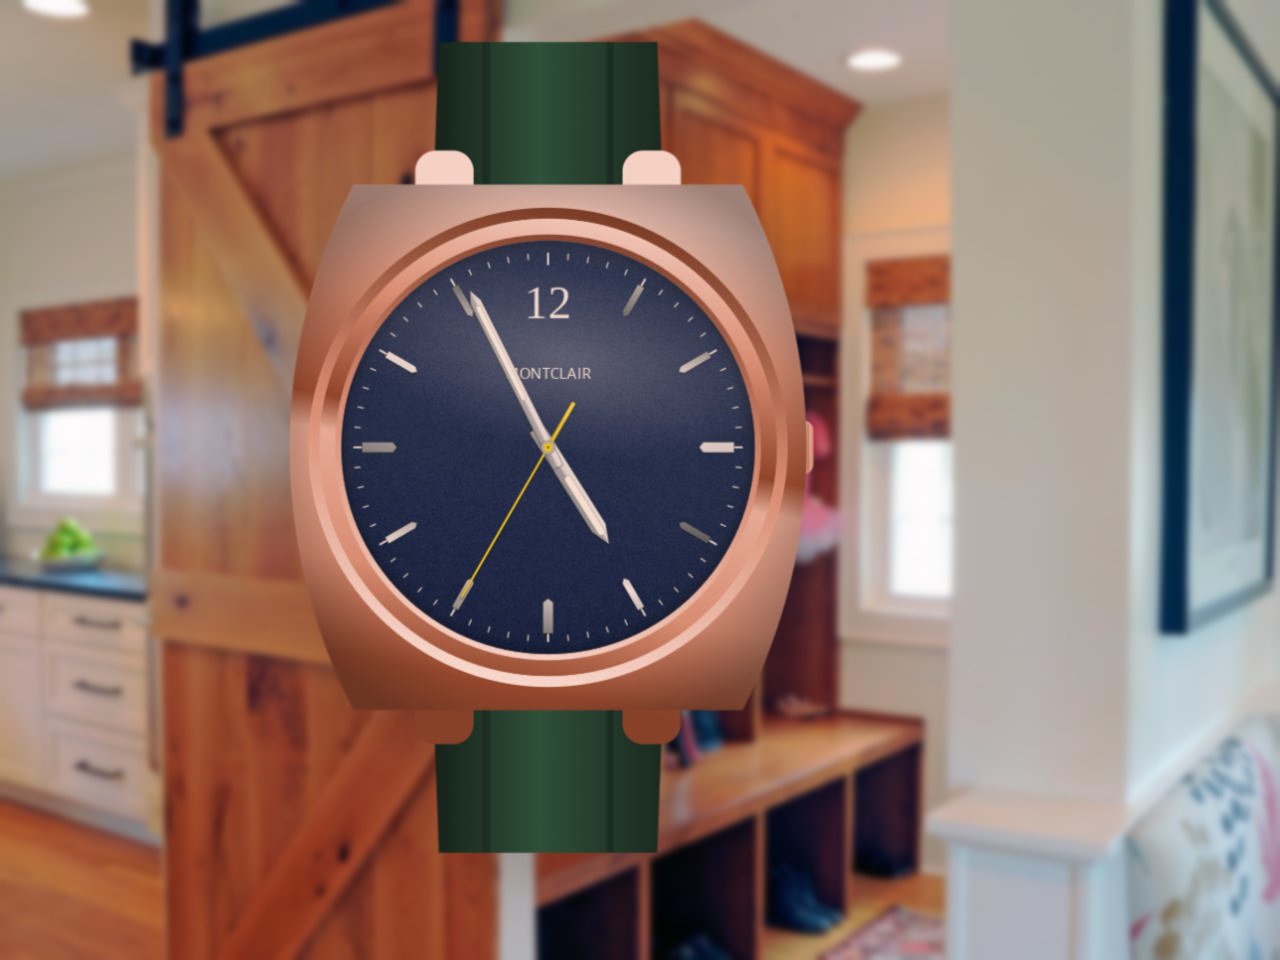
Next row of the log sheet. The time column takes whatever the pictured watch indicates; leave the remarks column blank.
4:55:35
